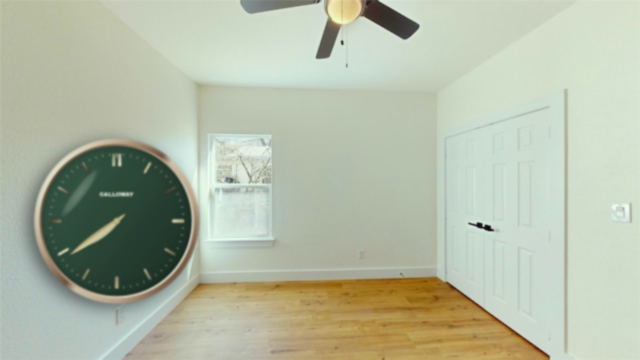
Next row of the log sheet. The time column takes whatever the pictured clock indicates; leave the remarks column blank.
7:39
